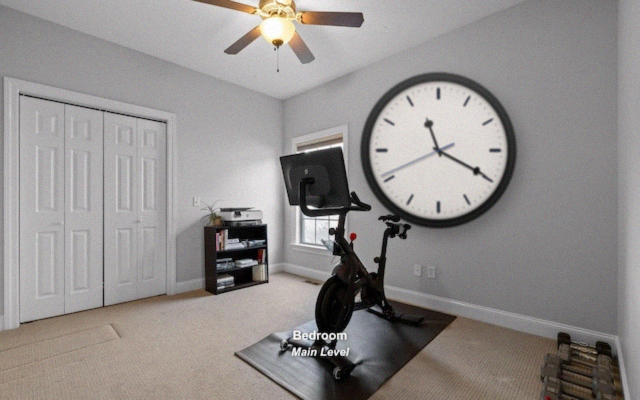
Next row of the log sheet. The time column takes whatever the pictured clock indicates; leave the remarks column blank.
11:19:41
